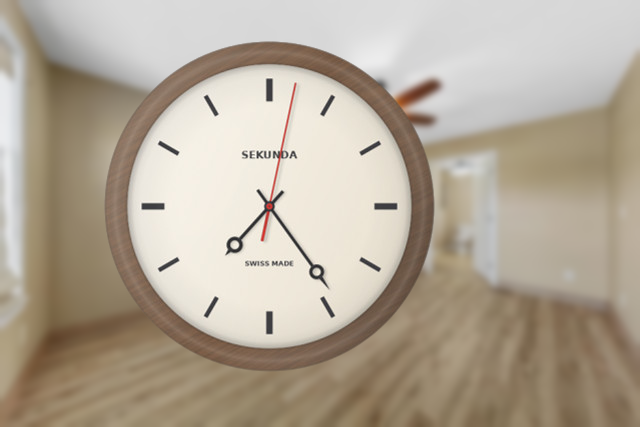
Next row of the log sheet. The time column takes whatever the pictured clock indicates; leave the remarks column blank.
7:24:02
